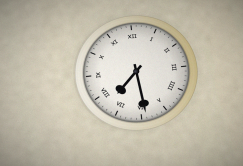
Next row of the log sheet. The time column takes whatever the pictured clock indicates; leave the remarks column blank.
7:29
